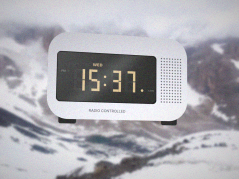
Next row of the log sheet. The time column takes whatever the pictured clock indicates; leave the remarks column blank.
15:37
